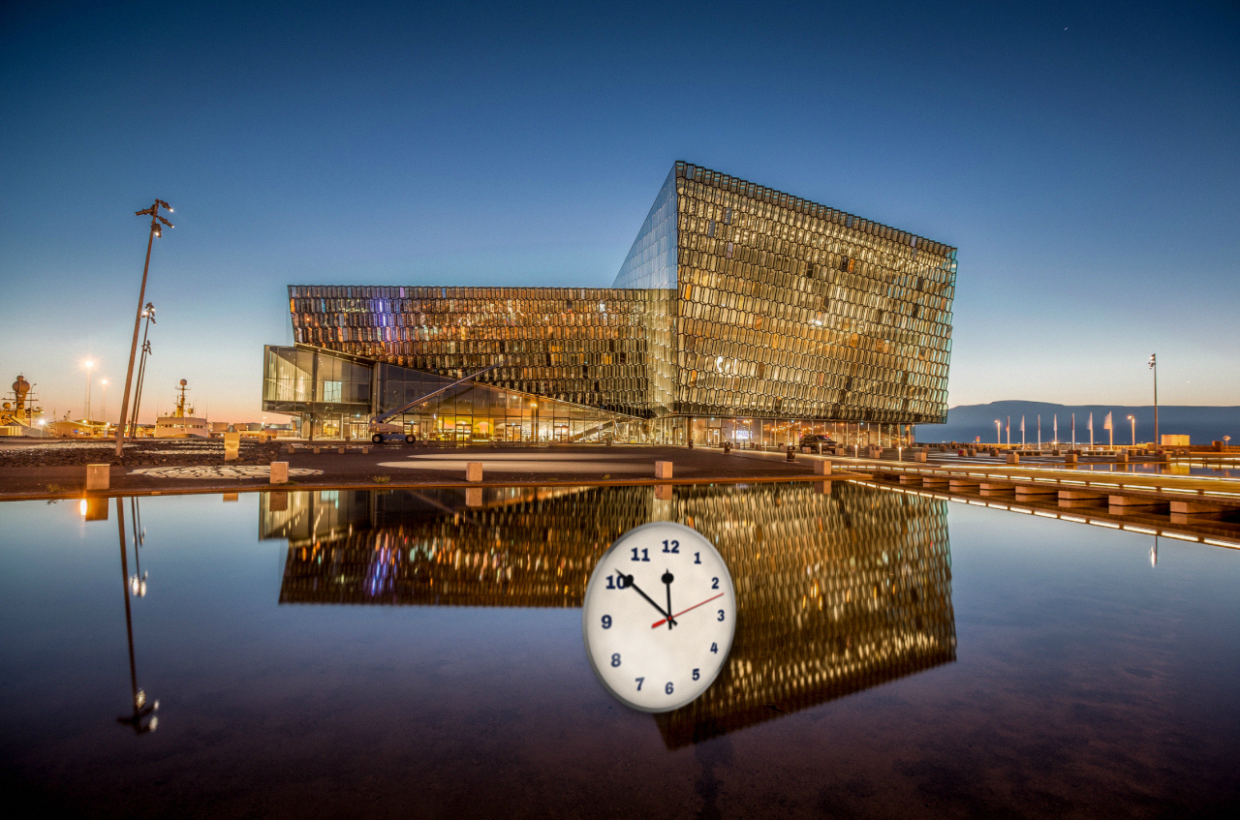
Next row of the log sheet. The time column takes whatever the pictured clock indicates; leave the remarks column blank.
11:51:12
